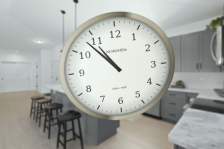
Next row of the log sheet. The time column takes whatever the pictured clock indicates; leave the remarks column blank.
10:53
